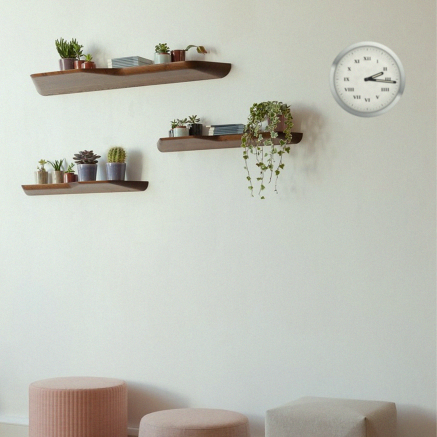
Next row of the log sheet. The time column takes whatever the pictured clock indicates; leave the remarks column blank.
2:16
